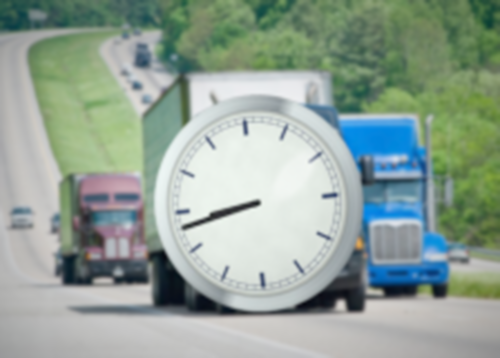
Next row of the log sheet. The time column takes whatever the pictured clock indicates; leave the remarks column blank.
8:43
